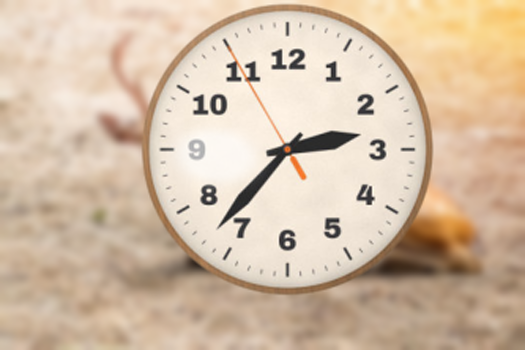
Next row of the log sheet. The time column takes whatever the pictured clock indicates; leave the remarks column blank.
2:36:55
